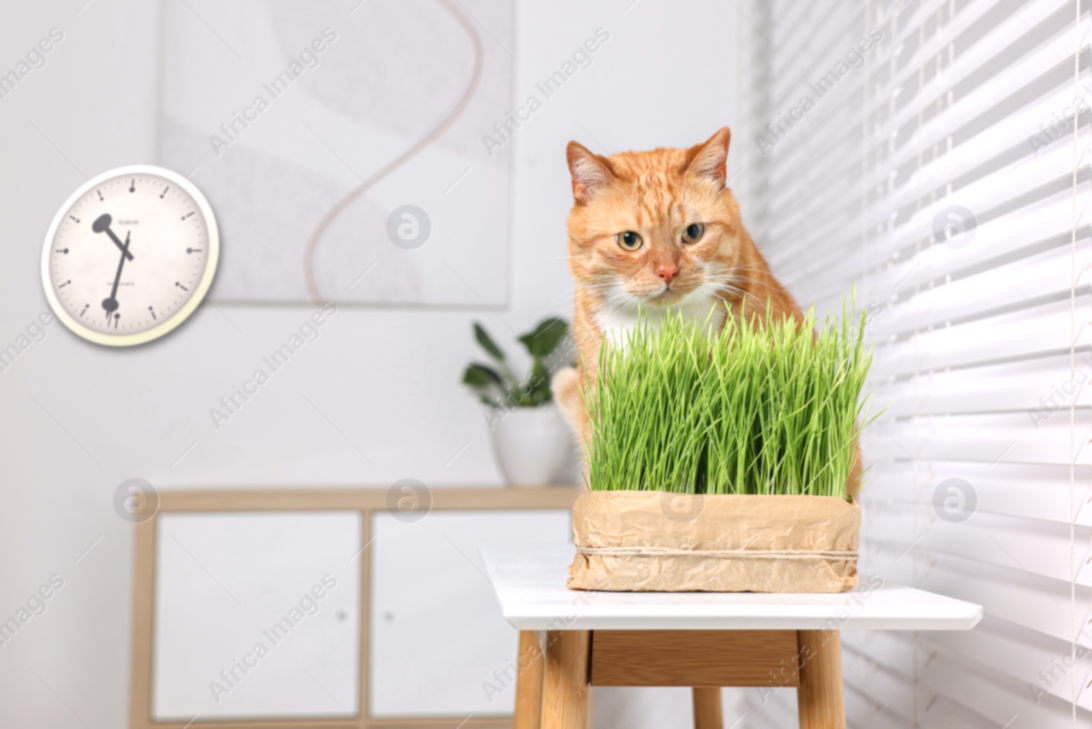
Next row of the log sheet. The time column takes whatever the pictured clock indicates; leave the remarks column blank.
10:31:31
